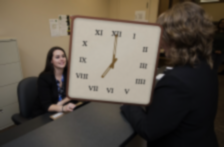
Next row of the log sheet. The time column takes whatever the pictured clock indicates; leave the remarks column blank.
7:00
